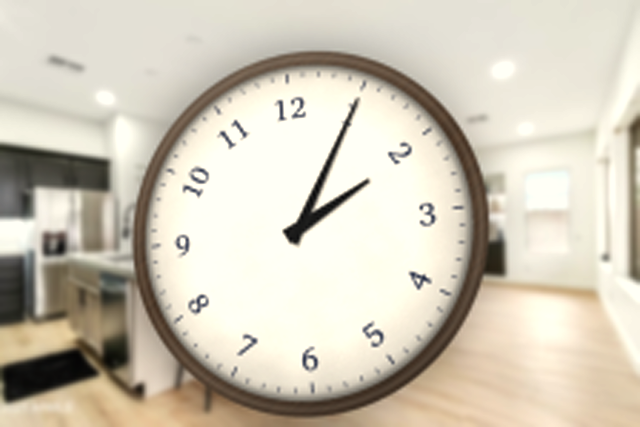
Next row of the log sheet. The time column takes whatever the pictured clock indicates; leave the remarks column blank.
2:05
